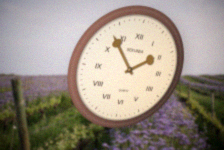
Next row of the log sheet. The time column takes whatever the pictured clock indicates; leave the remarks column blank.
1:53
